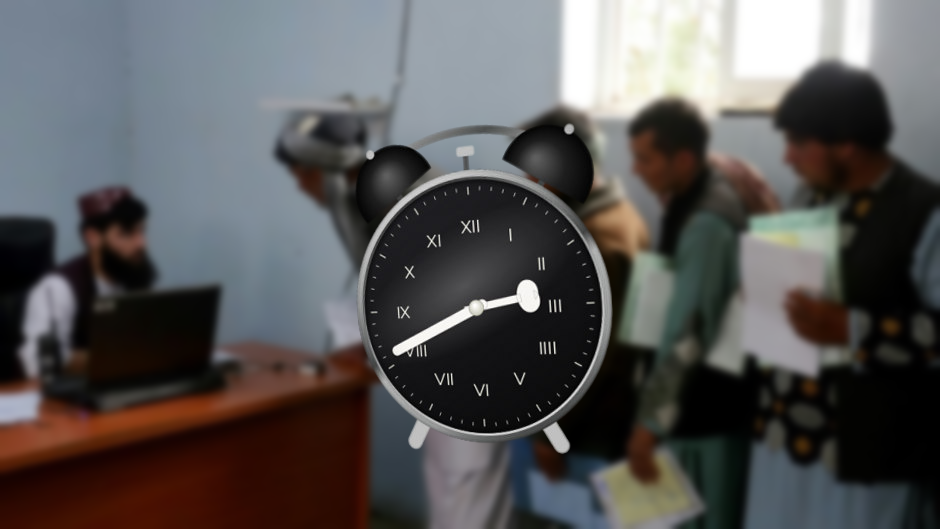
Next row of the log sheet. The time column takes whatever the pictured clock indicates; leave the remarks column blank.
2:41
